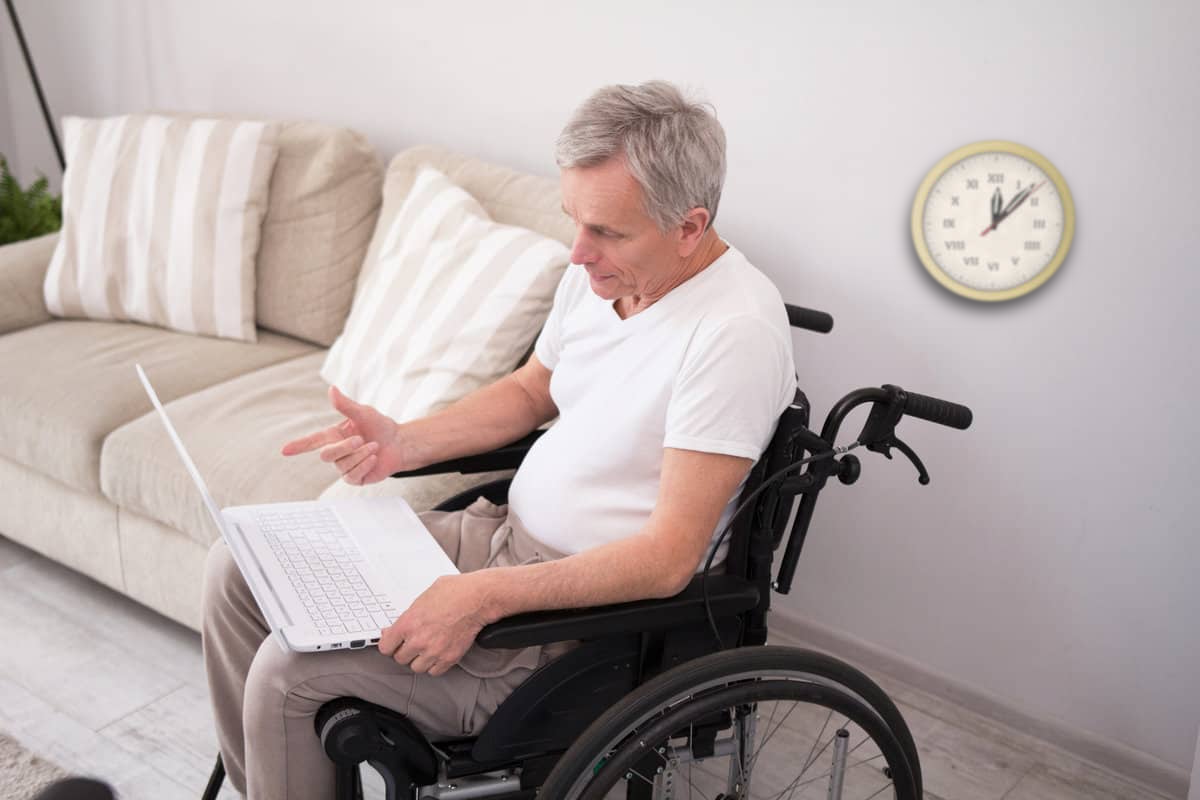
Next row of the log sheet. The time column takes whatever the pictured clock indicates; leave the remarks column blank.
12:07:08
